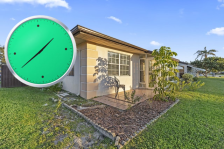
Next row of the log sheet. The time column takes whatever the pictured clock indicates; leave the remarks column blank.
1:39
